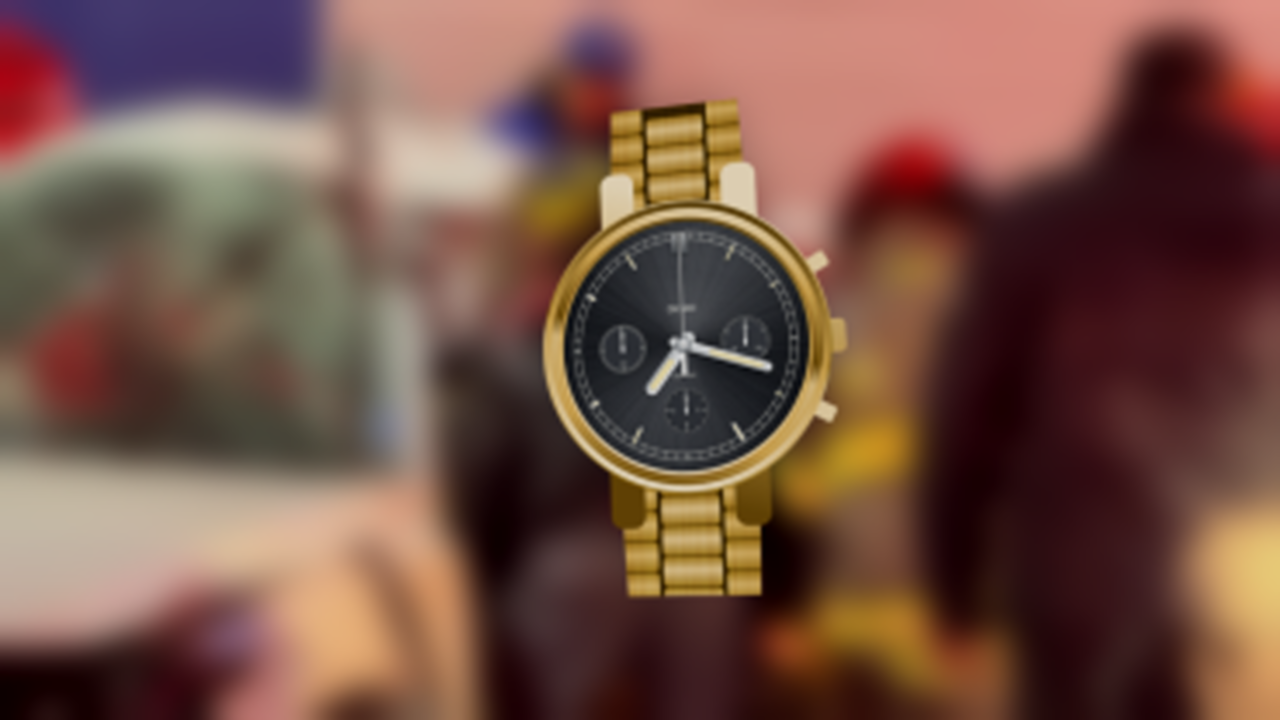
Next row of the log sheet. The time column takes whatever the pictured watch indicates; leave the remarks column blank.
7:18
